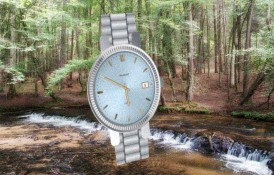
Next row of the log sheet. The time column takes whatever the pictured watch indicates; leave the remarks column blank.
5:50
